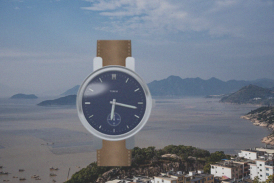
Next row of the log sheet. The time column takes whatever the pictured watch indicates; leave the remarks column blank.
6:17
